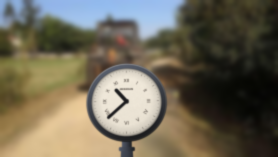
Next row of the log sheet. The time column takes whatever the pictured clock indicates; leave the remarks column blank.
10:38
